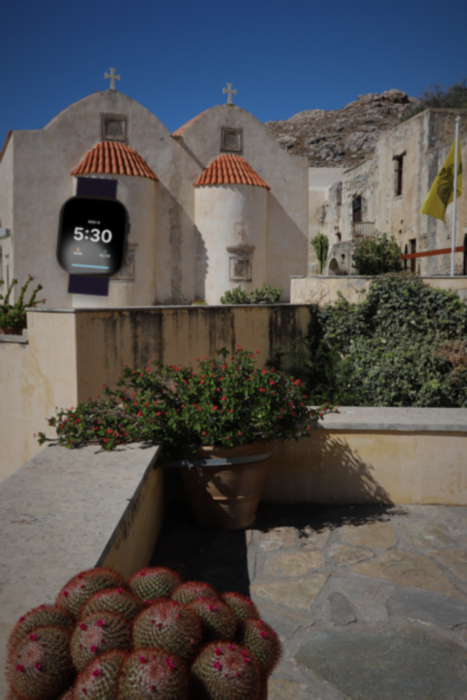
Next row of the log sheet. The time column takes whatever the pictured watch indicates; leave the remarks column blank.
5:30
